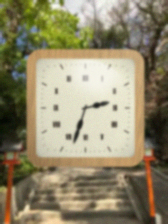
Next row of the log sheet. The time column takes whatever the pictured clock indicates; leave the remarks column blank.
2:33
